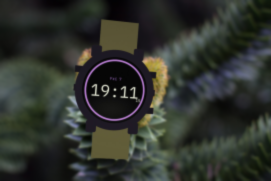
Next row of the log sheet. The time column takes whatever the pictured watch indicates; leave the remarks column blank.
19:11
